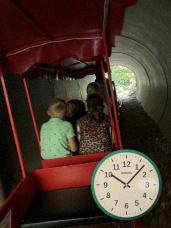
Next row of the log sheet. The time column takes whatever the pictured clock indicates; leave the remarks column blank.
10:07
